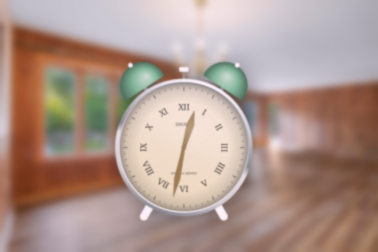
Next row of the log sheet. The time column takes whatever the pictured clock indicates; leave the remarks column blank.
12:32
